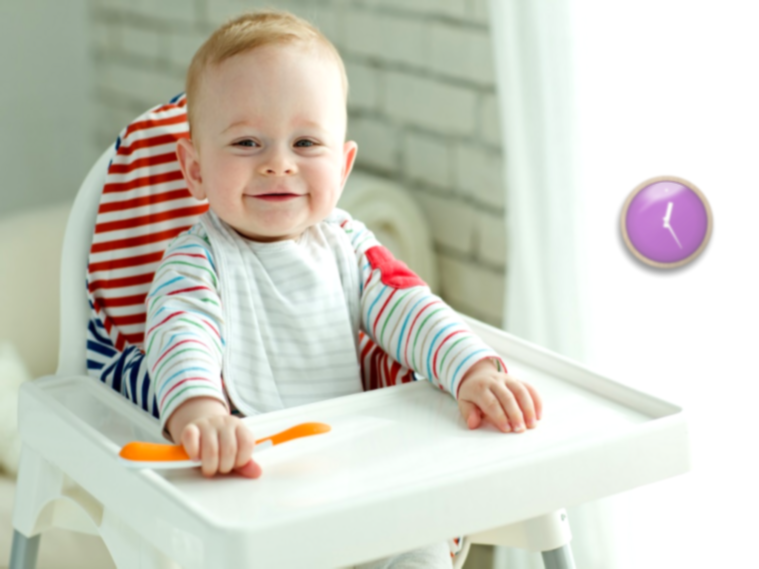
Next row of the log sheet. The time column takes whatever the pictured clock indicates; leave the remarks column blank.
12:25
